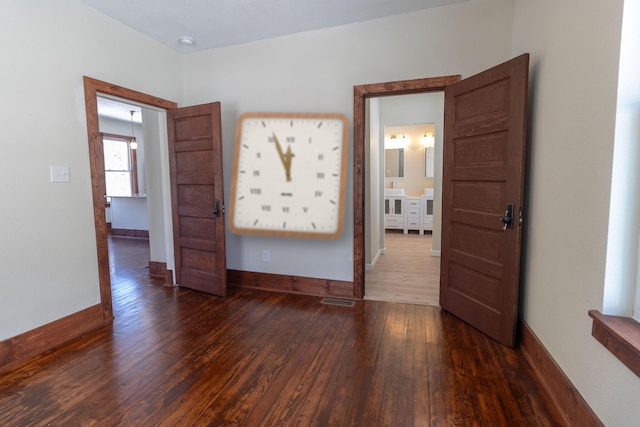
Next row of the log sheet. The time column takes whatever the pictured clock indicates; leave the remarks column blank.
11:56
